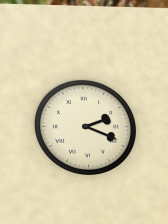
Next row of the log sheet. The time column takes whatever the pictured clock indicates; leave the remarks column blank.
2:19
